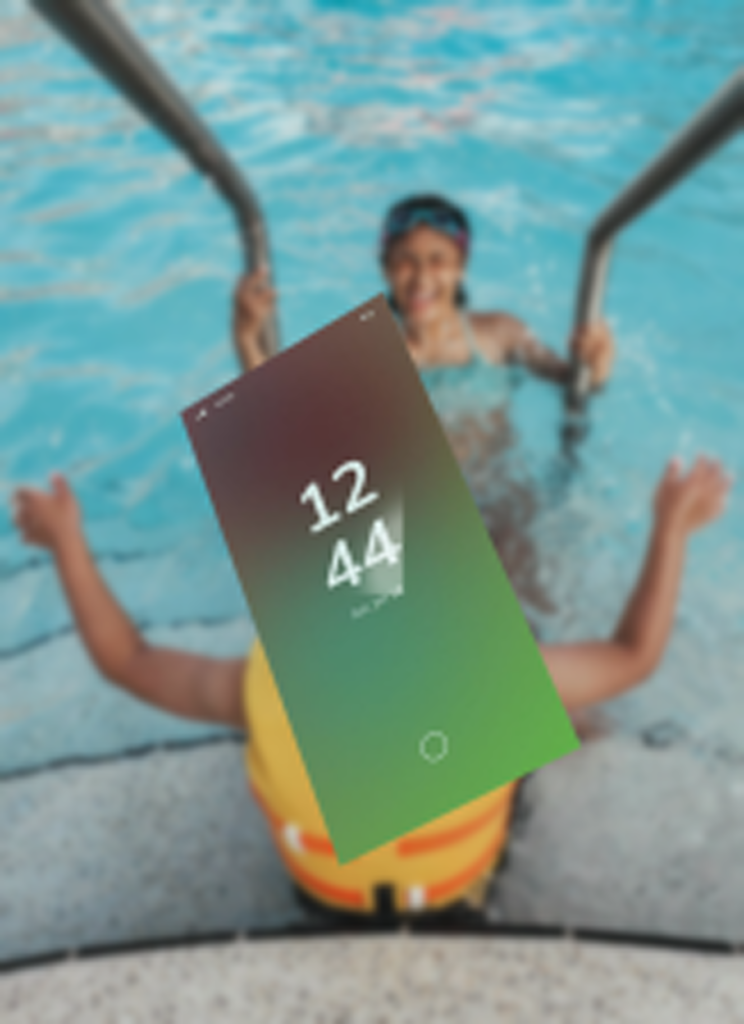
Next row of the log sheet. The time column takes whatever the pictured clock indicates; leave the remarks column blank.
12:44
